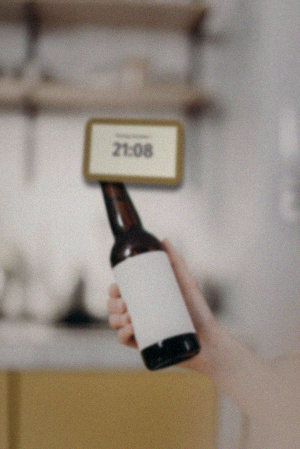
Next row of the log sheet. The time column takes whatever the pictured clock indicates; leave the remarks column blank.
21:08
